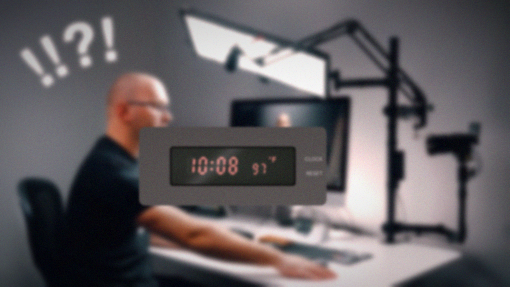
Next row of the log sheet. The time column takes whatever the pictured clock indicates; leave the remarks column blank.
10:08
